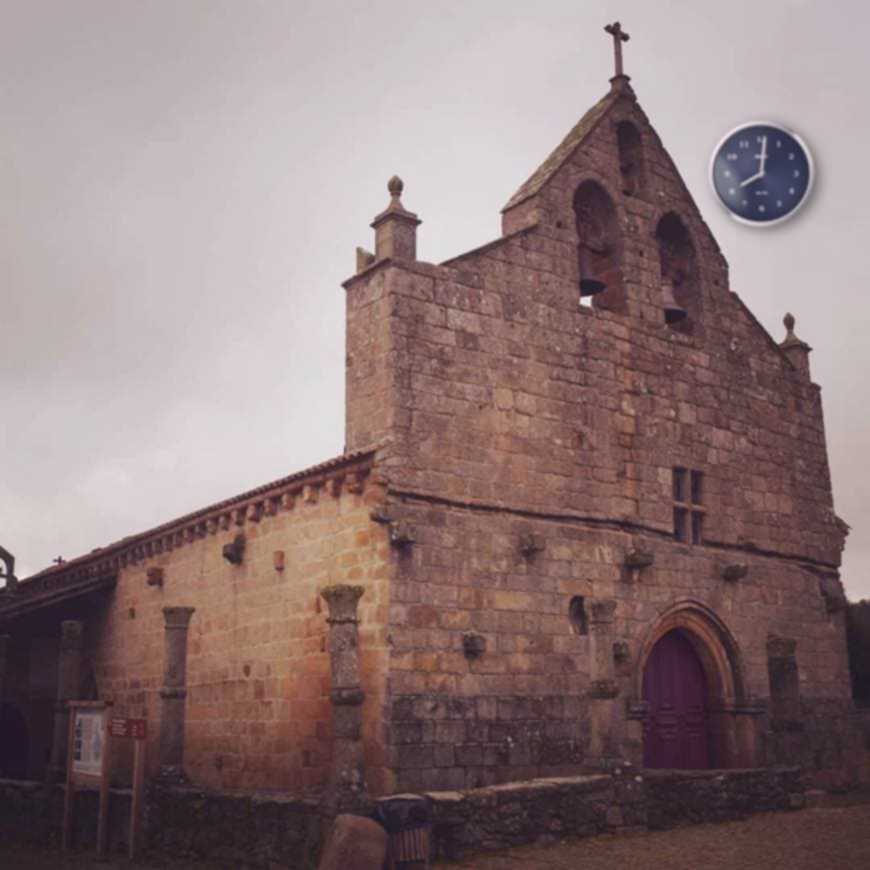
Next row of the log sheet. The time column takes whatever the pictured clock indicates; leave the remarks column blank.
8:01
